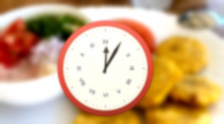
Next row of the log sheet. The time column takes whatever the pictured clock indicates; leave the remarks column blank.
12:05
